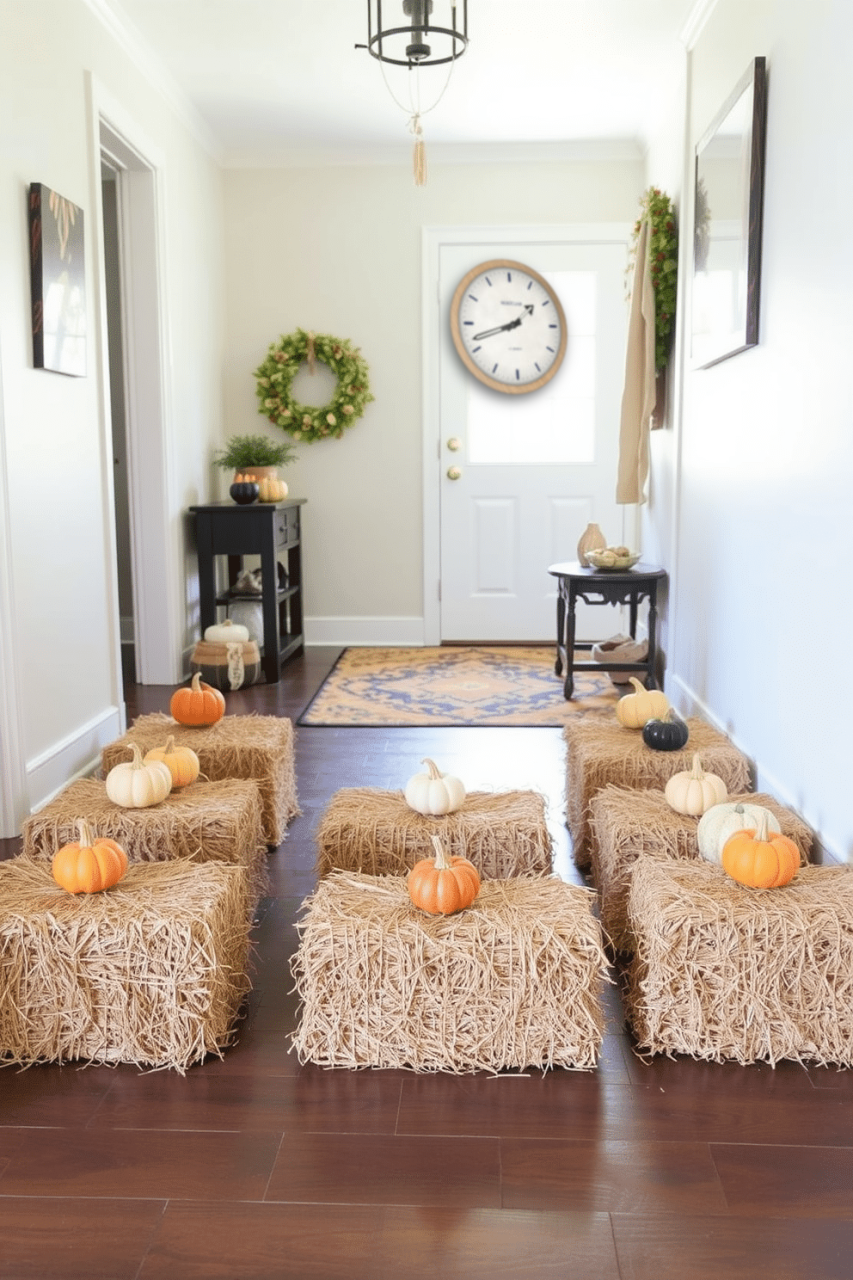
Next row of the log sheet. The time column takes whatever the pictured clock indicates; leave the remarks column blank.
1:42
